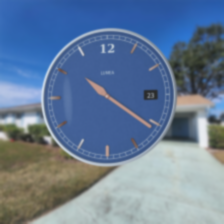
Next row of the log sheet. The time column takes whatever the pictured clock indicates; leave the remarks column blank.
10:21
